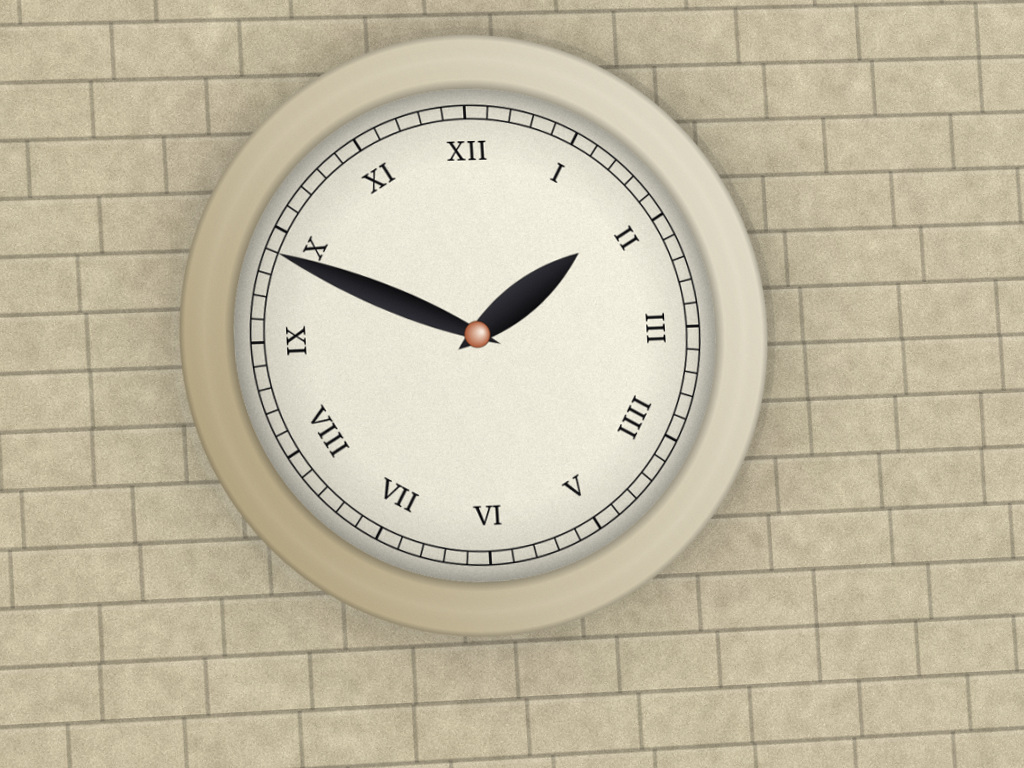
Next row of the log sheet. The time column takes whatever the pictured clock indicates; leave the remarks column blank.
1:49
